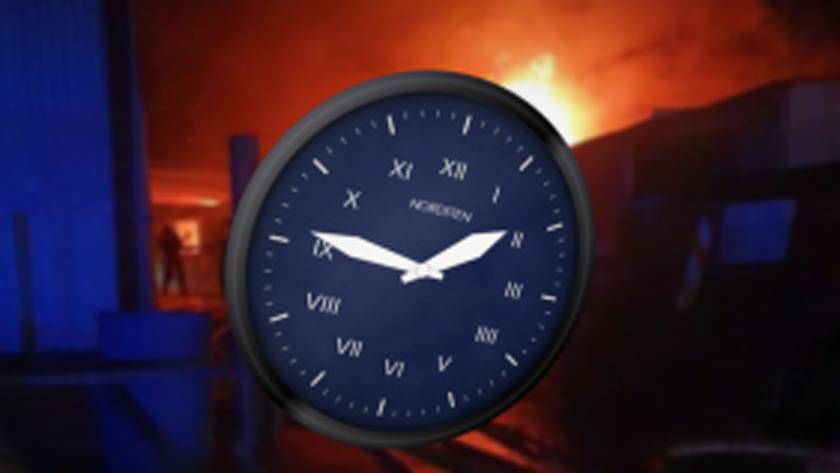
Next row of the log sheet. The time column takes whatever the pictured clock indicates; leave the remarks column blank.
1:46
